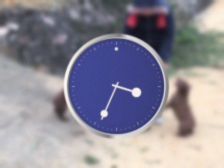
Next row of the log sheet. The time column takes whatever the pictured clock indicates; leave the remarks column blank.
3:34
